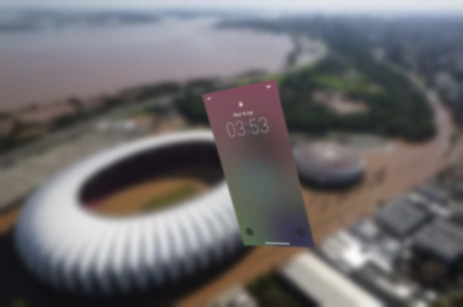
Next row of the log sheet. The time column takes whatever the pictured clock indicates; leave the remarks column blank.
3:53
